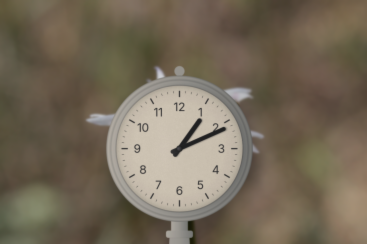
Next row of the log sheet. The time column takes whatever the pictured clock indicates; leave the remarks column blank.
1:11
